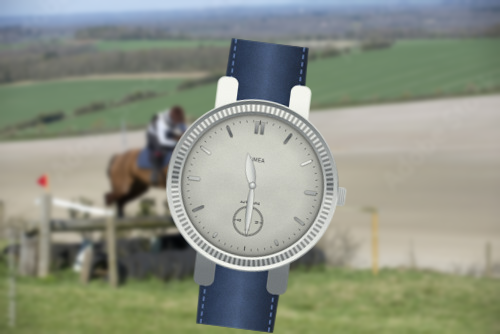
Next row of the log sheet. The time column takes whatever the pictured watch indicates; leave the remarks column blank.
11:30
